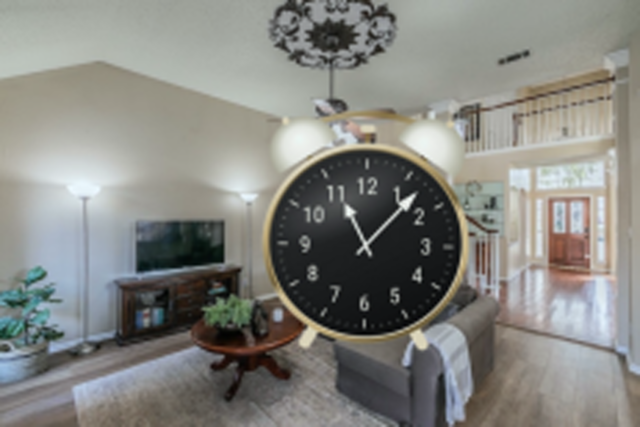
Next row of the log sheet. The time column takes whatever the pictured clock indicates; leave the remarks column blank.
11:07
